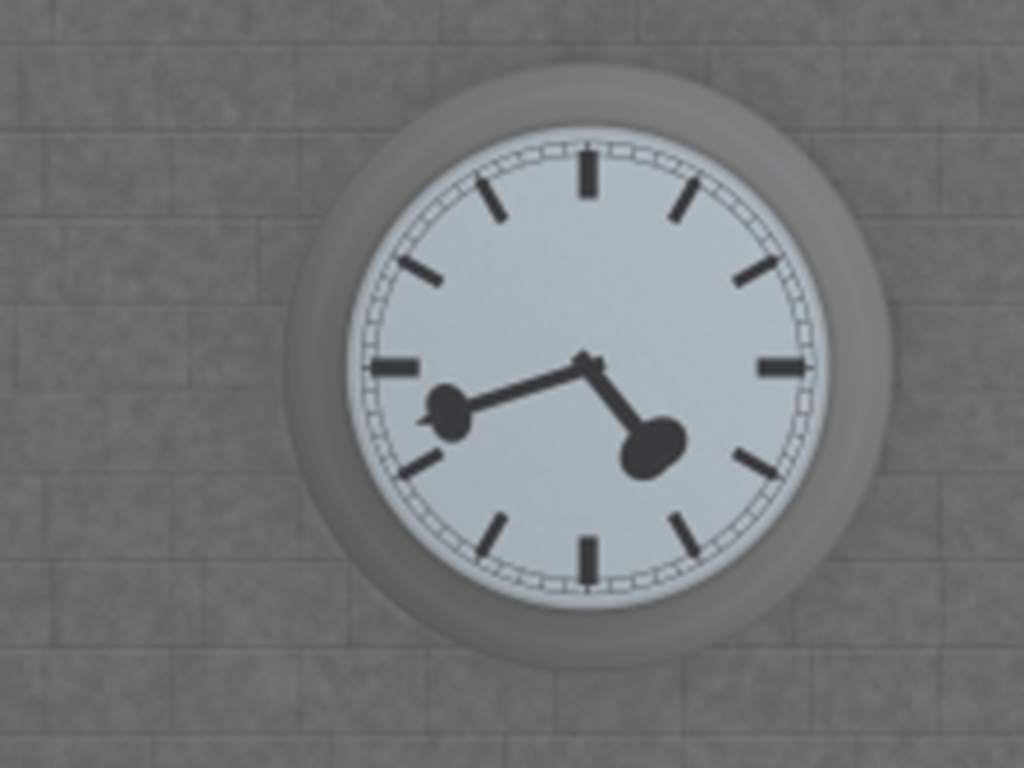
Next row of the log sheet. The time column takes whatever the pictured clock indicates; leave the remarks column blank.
4:42
